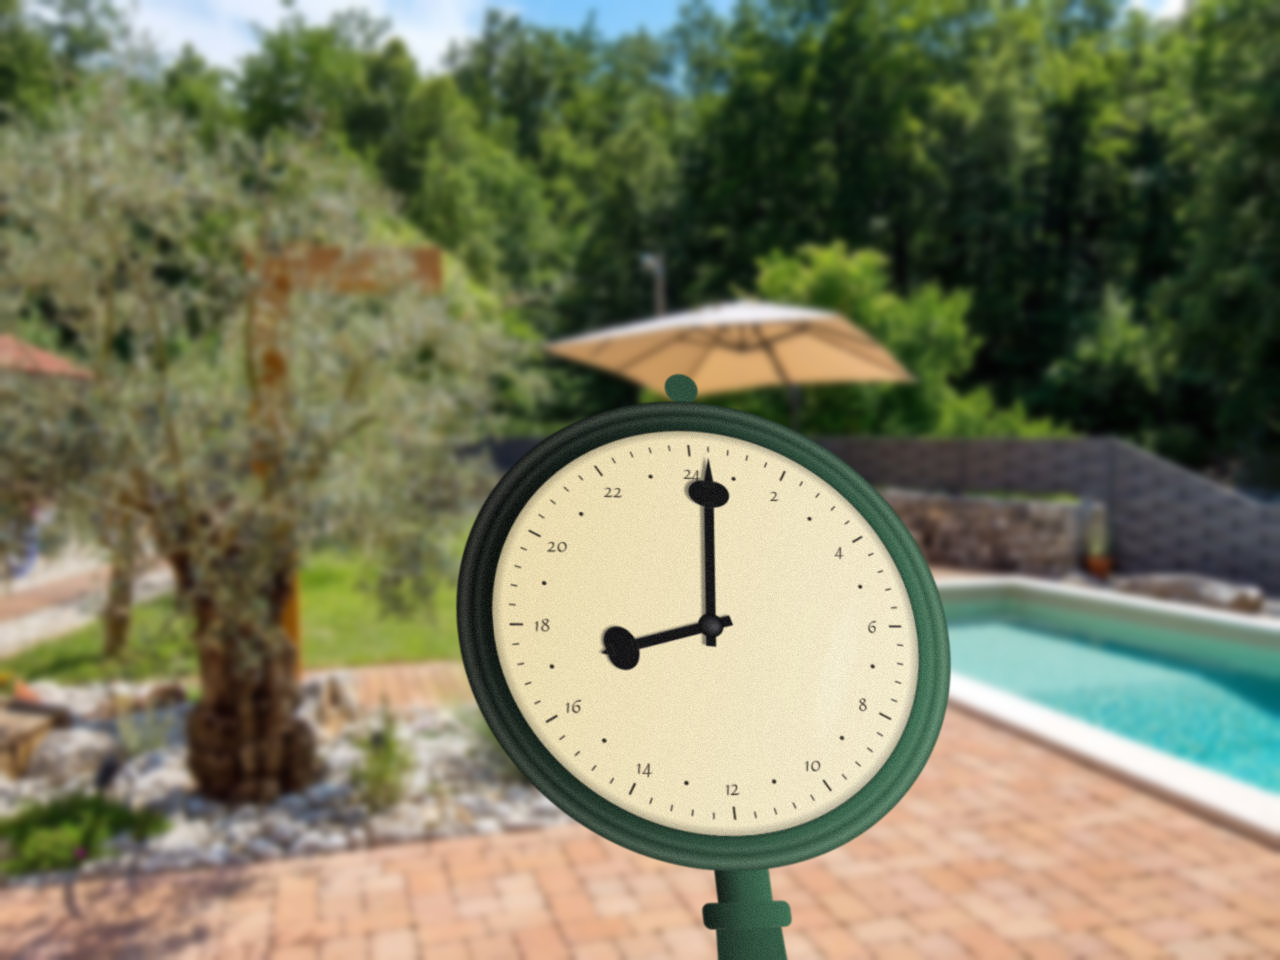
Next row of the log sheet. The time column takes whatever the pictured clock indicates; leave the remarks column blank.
17:01
